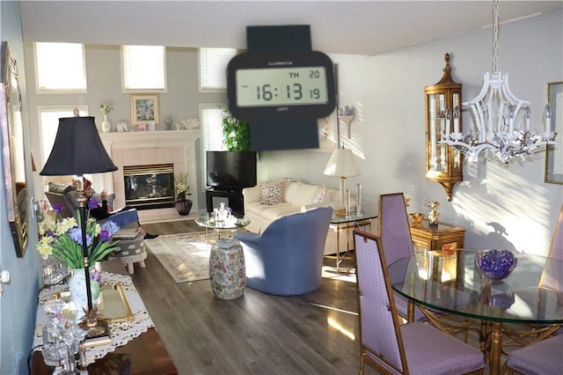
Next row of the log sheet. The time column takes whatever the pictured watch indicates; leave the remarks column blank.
16:13:19
